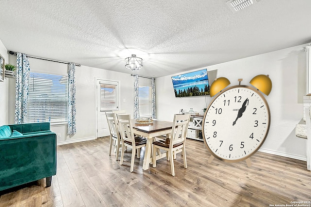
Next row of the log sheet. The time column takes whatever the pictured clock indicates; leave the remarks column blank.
1:04
